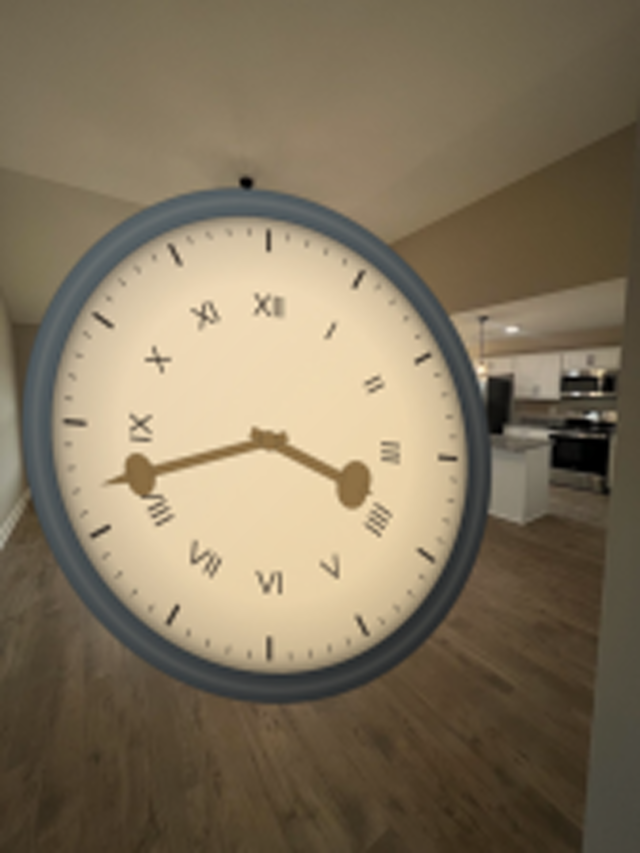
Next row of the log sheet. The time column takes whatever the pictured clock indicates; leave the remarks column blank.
3:42
